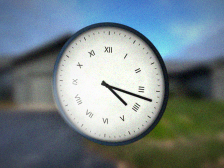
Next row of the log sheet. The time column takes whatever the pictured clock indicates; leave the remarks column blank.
4:17
